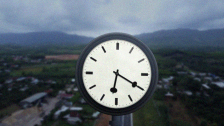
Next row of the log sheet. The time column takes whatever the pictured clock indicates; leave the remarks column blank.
6:20
